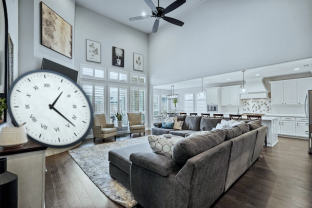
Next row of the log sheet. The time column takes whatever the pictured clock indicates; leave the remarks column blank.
1:23
